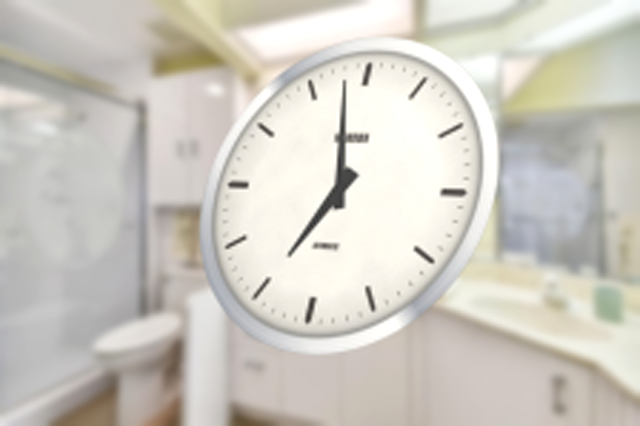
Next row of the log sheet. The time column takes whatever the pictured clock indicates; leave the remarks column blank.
6:58
